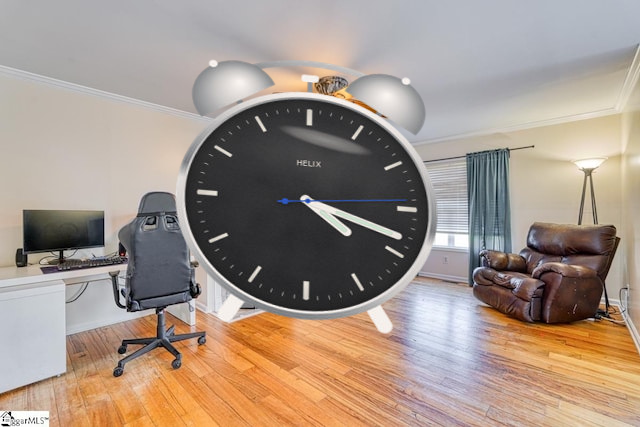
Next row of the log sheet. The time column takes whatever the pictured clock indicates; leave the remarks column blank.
4:18:14
